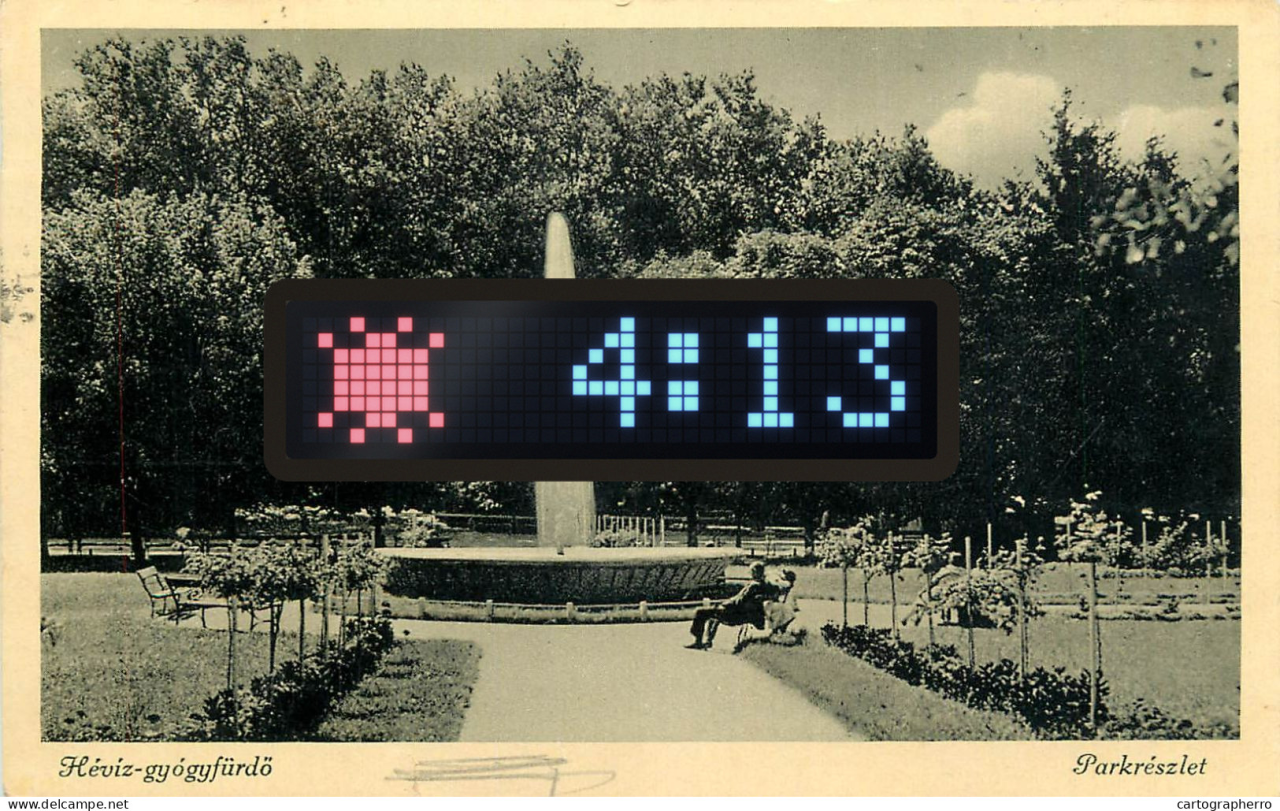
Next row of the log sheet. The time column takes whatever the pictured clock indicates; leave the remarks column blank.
4:13
